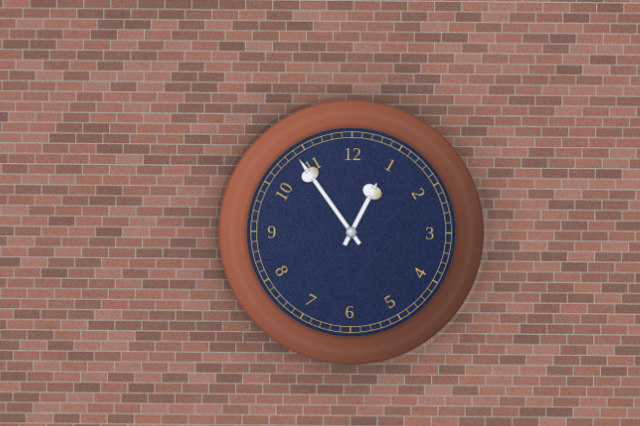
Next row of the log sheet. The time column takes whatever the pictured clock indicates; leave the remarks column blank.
12:54
